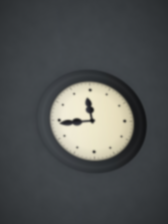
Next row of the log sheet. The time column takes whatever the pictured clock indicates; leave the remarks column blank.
11:44
